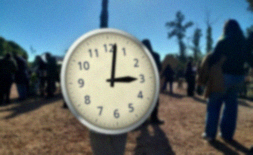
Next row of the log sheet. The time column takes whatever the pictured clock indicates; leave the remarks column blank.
3:02
